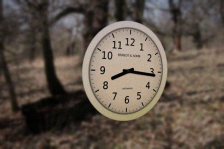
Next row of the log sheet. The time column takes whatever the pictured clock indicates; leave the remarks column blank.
8:16
